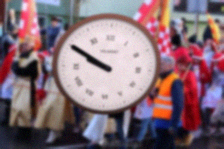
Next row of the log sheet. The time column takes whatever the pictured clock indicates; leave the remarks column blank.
9:50
